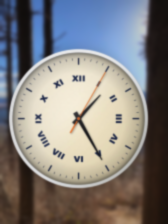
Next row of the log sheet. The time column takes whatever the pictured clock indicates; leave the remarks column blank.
1:25:05
